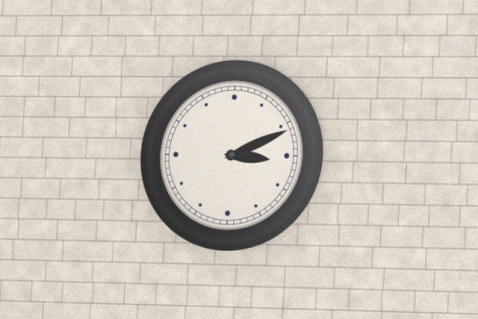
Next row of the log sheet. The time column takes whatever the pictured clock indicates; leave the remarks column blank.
3:11
